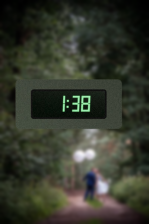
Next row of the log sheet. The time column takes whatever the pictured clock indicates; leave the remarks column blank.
1:38
